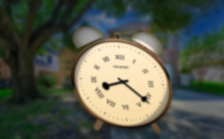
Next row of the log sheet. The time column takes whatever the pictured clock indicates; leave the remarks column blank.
8:22
